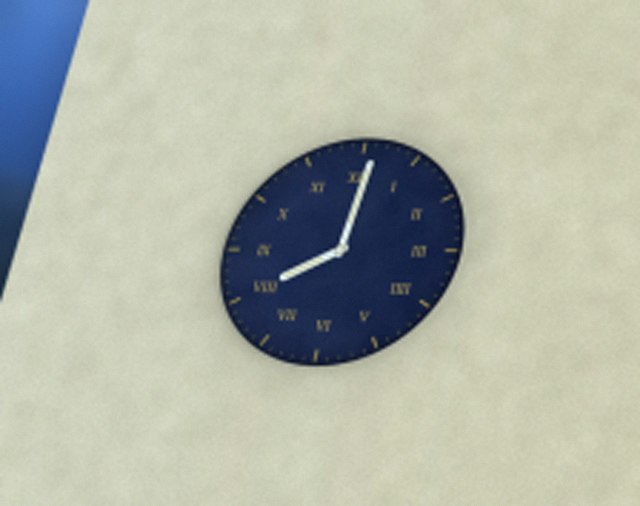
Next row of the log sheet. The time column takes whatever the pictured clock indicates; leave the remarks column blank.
8:01
